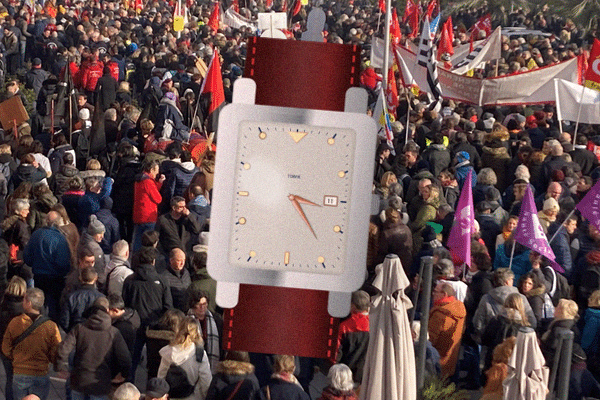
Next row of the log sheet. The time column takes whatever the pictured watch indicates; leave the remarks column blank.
3:24
